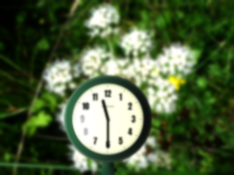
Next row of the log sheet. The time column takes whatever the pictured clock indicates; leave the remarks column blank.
11:30
